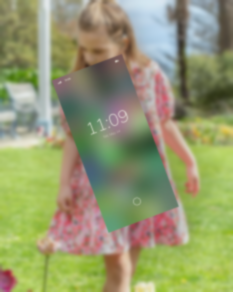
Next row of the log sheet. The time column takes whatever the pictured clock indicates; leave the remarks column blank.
11:09
